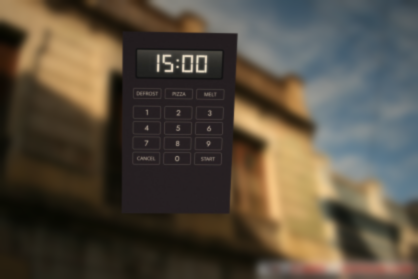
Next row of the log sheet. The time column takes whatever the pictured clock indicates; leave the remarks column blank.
15:00
